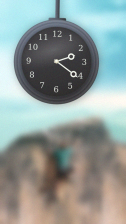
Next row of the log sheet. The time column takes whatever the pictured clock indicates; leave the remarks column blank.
2:21
